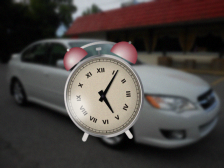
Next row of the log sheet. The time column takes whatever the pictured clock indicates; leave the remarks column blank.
5:06
